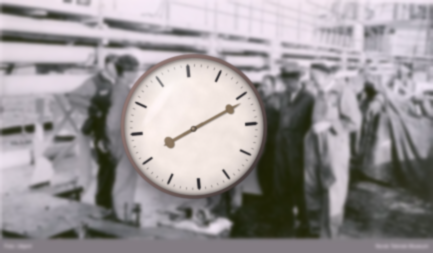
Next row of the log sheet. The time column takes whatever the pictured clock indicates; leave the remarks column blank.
8:11
